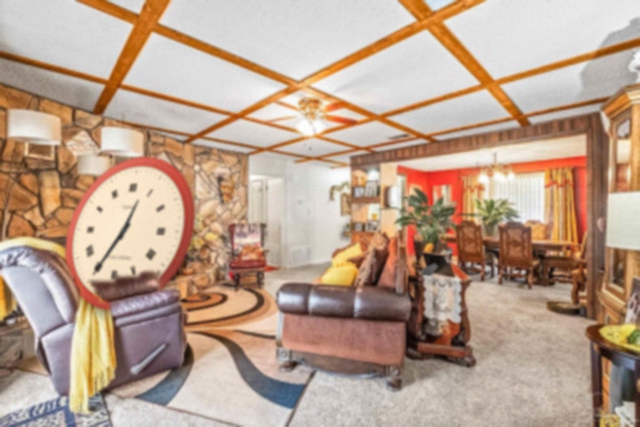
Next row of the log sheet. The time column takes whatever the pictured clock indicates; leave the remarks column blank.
12:35
